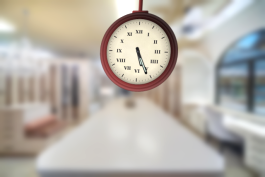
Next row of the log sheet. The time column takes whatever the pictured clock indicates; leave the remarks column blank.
5:26
